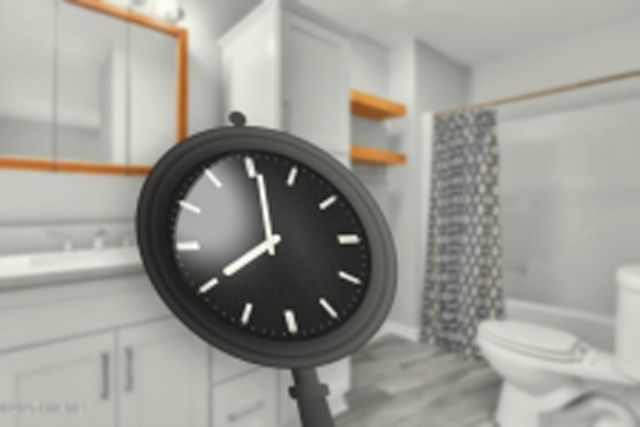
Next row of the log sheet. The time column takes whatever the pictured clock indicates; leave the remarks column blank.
8:01
